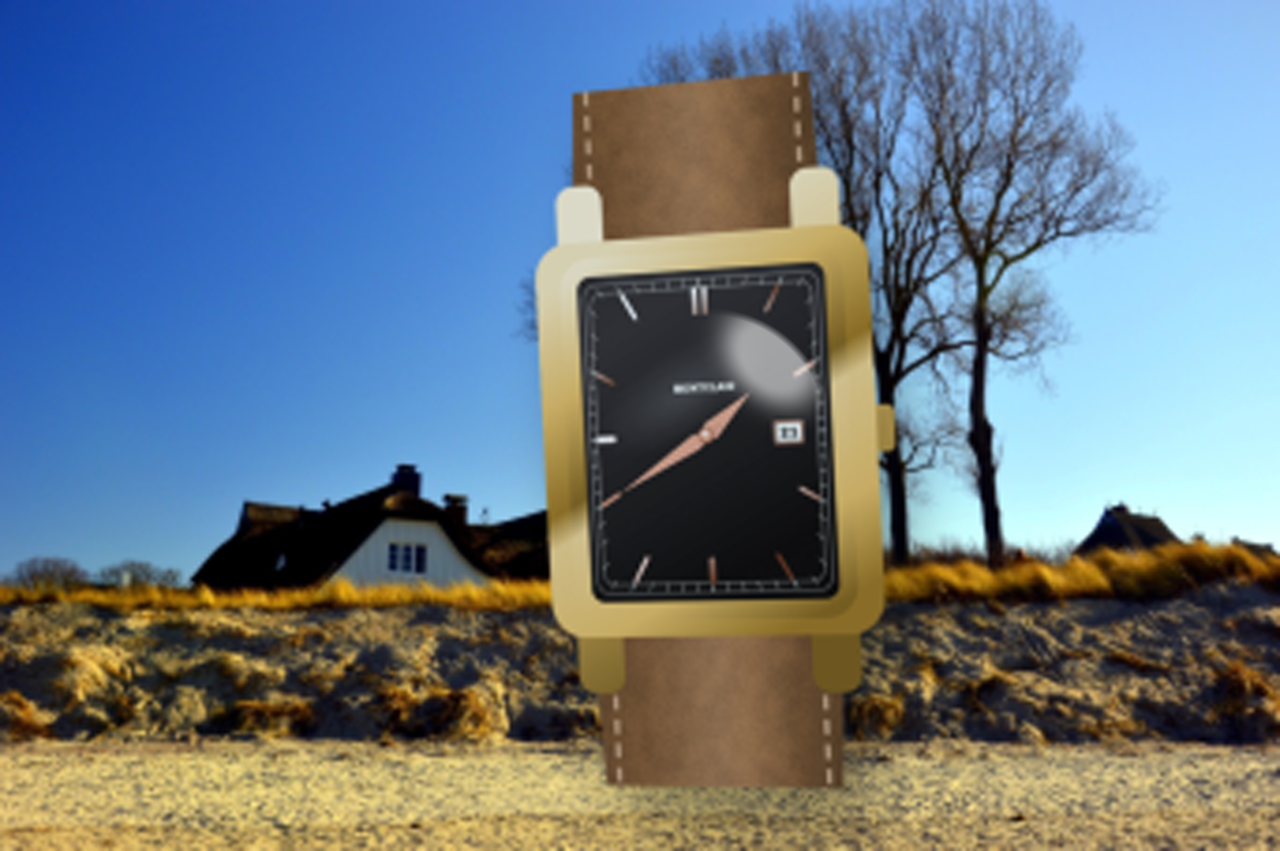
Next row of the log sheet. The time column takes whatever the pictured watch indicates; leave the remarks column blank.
1:40
